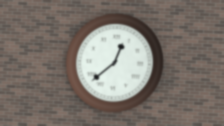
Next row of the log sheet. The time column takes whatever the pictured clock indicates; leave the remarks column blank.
12:38
